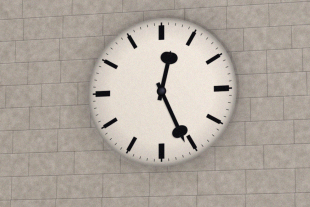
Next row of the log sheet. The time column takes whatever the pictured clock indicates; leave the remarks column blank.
12:26
